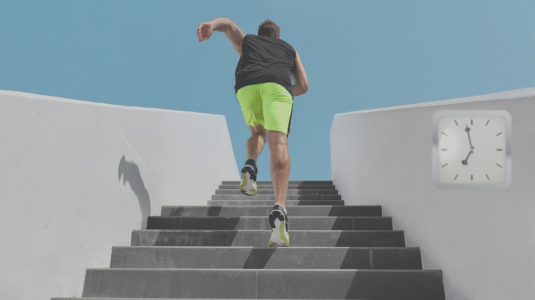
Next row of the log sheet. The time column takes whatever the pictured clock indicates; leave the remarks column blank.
6:58
